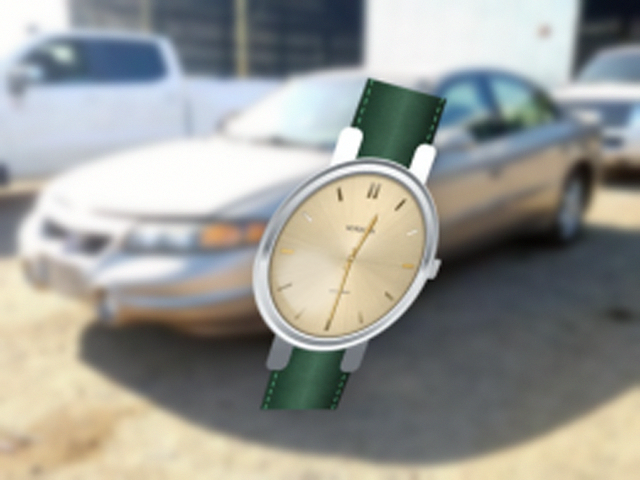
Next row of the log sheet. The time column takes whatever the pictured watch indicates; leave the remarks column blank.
12:30
